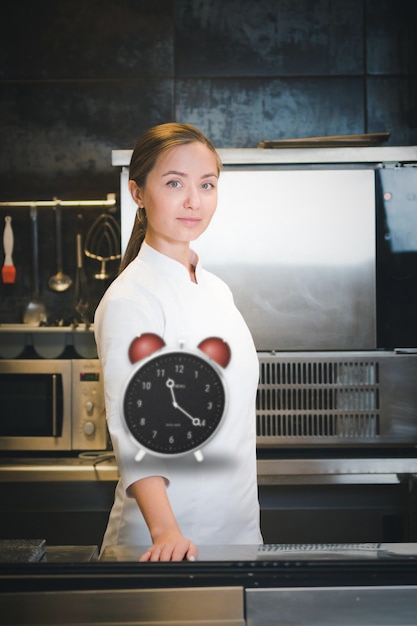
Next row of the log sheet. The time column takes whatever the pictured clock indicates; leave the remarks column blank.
11:21
